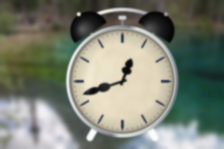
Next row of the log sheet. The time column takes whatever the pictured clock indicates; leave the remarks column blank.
12:42
